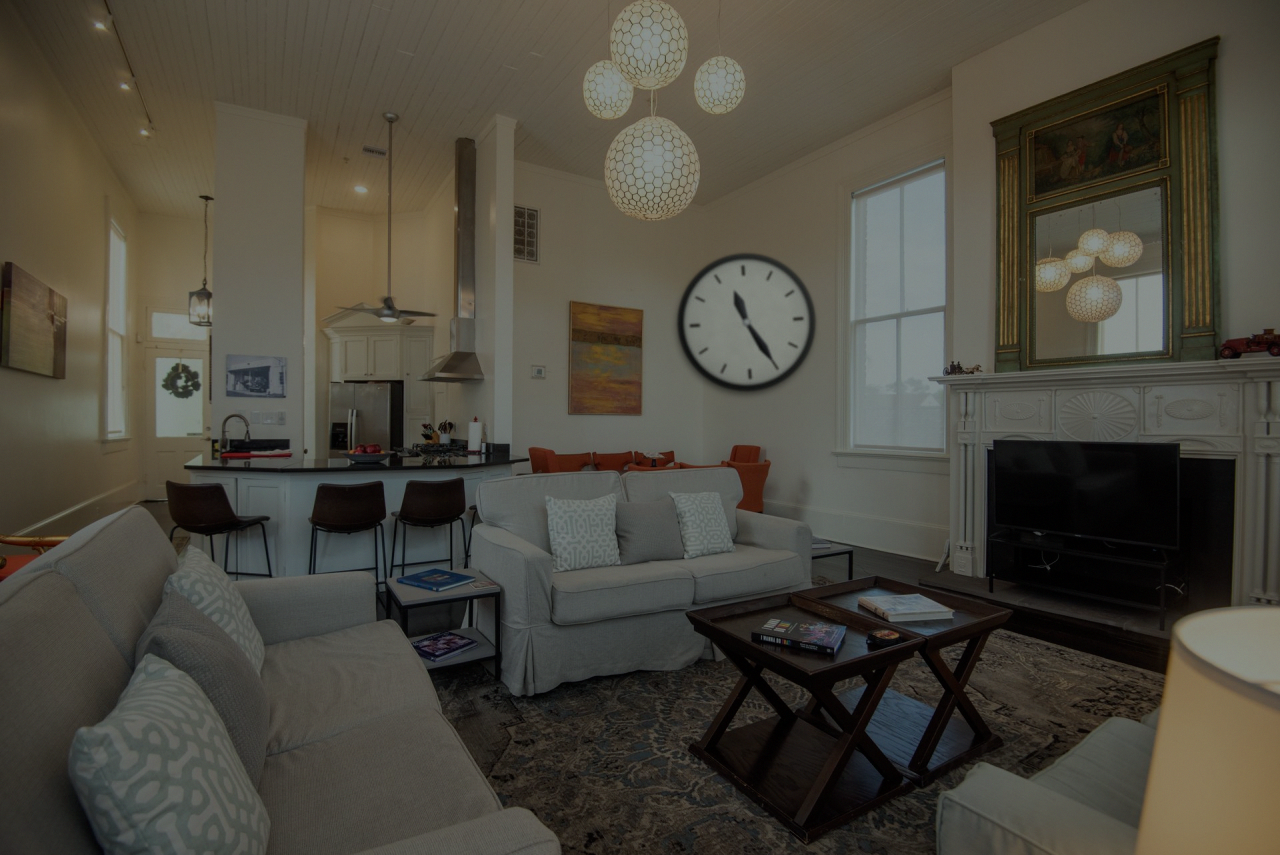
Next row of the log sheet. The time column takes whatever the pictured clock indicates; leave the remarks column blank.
11:25
